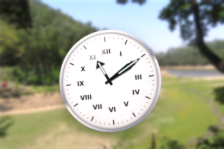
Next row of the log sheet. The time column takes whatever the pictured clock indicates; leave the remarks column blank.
11:10
